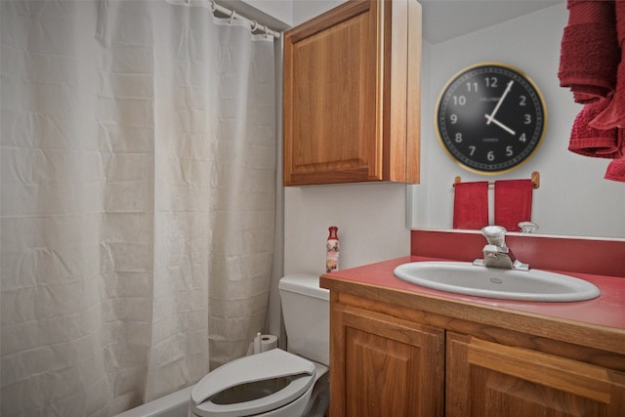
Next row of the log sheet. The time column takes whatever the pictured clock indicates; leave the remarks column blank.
4:05
